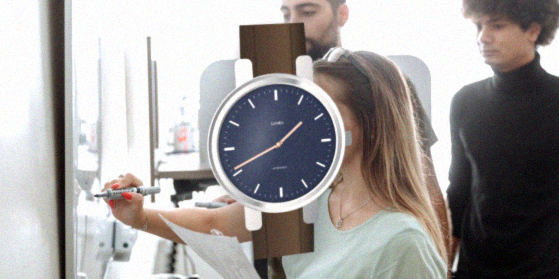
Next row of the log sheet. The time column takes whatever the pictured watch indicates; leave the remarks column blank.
1:41
